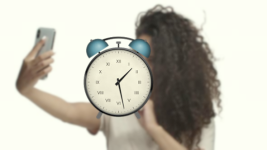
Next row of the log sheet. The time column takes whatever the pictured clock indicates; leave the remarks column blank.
1:28
